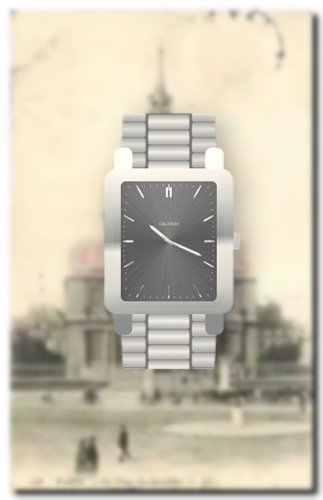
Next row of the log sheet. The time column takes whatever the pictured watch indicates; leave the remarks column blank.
10:19
